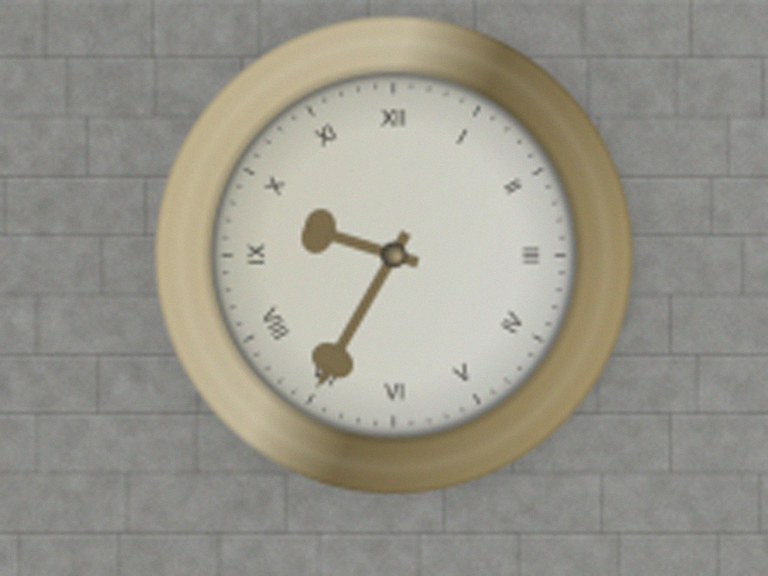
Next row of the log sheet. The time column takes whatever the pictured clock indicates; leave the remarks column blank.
9:35
